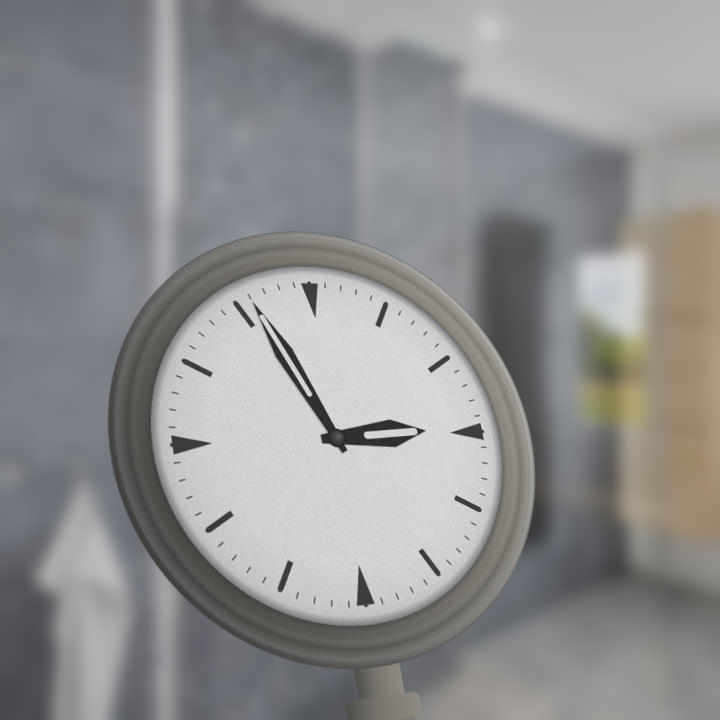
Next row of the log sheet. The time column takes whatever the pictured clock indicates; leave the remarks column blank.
2:56
